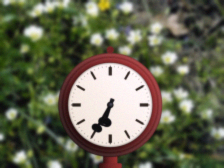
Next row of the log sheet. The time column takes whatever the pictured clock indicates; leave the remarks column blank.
6:35
